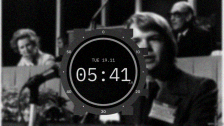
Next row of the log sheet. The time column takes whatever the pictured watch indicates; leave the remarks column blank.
5:41
